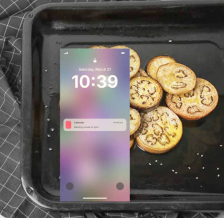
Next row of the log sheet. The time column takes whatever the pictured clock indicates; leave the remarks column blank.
10:39
